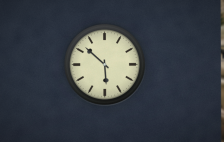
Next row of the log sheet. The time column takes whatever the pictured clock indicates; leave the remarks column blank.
5:52
